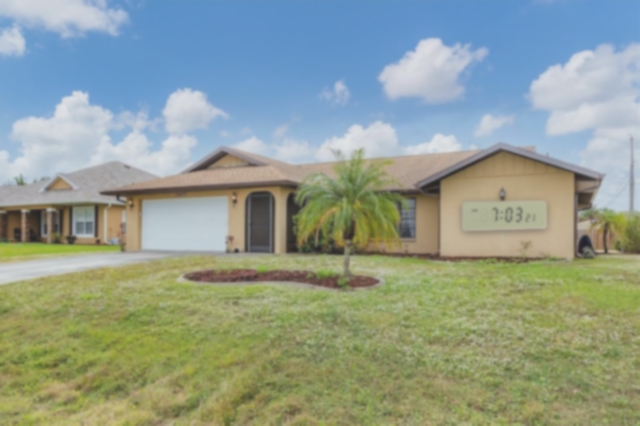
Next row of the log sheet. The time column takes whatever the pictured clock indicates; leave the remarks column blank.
7:03
